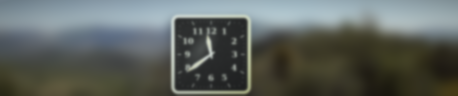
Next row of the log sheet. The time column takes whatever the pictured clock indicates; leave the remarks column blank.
11:39
